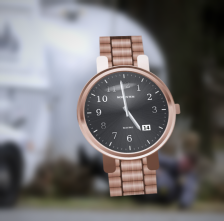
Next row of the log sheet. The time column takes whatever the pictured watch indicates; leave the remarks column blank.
4:59
